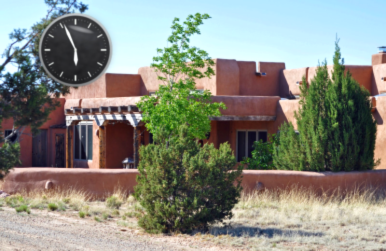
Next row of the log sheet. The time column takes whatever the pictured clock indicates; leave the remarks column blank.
5:56
